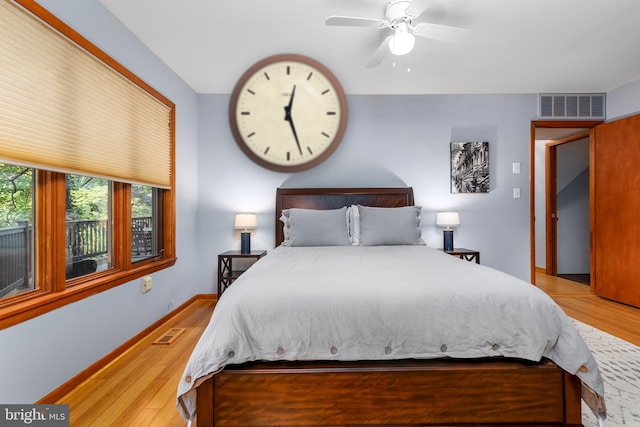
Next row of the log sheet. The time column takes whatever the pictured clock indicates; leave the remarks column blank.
12:27
